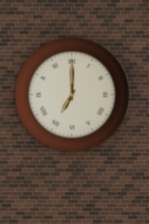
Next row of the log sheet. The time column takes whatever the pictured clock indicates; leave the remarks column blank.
7:00
